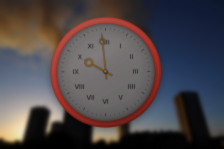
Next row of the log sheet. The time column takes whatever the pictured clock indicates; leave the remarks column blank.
9:59
